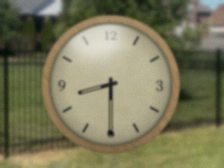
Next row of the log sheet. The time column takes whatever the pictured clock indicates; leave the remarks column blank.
8:30
